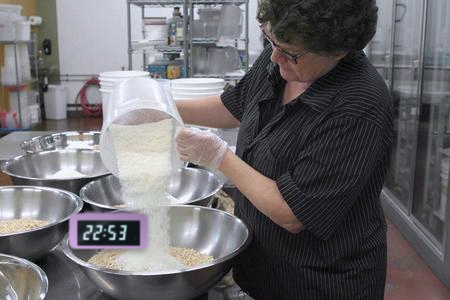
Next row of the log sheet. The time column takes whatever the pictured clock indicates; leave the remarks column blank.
22:53
